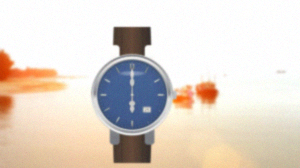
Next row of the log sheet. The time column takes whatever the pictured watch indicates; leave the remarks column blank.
6:00
